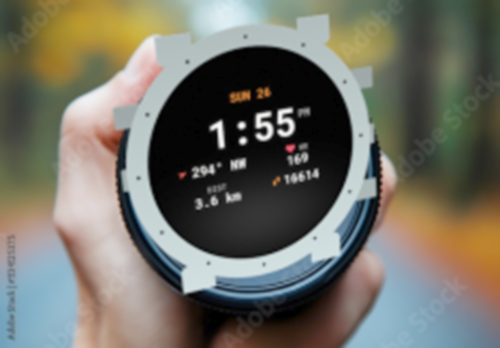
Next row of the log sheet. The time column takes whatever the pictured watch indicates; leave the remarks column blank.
1:55
